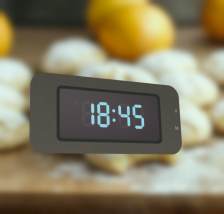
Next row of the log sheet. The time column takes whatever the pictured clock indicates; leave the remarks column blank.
18:45
